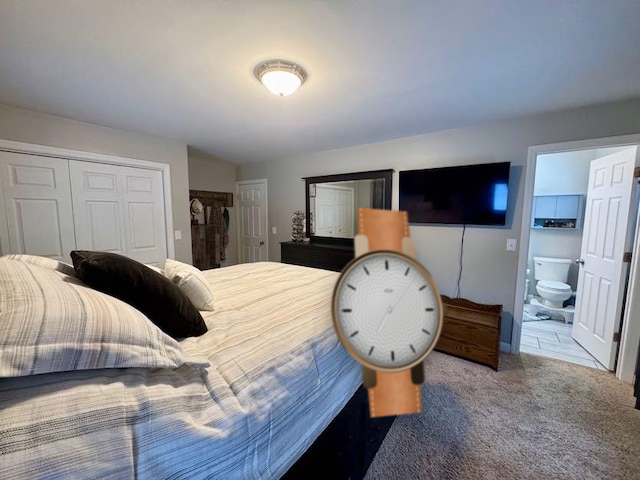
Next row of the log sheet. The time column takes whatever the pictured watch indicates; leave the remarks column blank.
7:07
